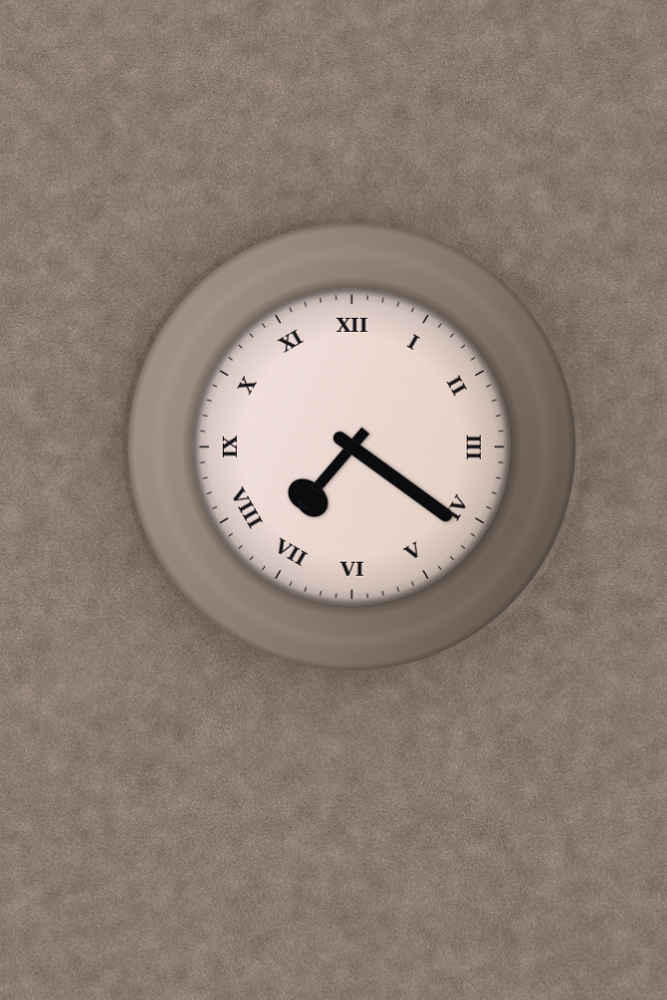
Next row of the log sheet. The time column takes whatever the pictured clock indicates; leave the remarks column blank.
7:21
